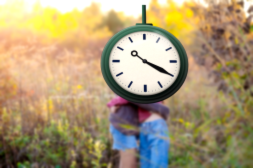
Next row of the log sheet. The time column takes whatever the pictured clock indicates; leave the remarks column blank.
10:20
